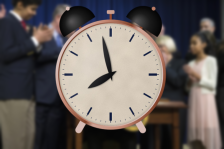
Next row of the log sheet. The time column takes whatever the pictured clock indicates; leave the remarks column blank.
7:58
